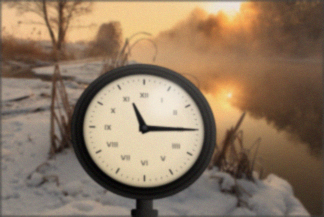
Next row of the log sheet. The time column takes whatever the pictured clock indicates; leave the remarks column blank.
11:15
